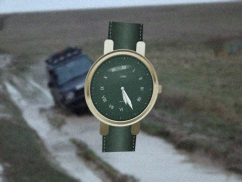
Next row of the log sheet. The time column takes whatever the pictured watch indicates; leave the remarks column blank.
5:25
